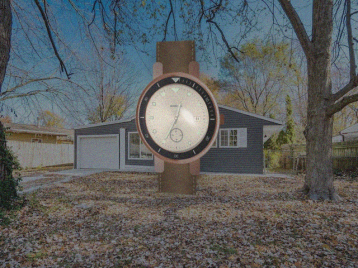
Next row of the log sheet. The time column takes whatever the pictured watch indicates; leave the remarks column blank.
12:35
